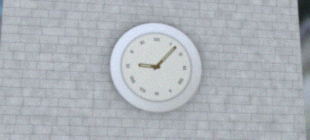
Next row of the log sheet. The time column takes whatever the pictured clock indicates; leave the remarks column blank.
9:07
